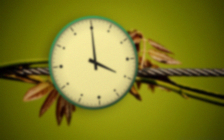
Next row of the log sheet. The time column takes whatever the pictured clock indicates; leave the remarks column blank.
4:00
